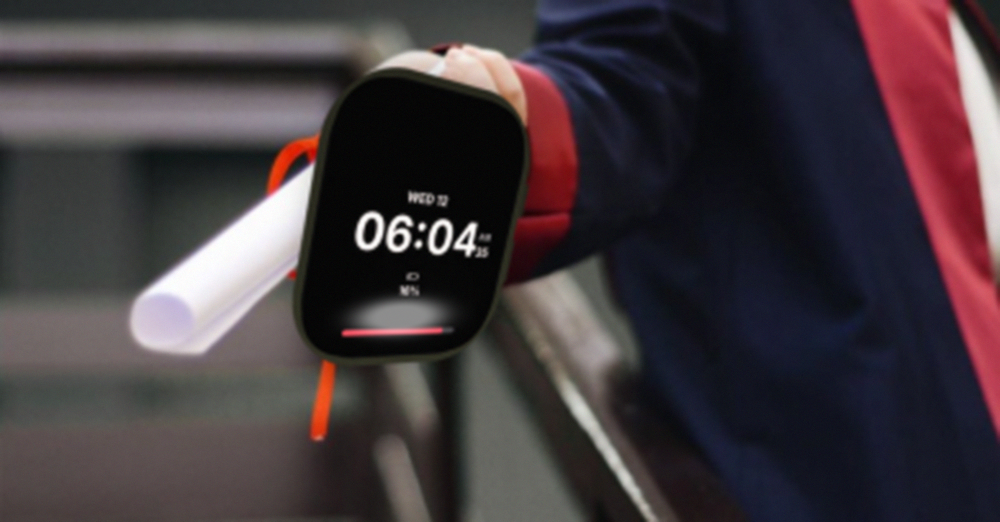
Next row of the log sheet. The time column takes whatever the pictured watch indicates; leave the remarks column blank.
6:04
